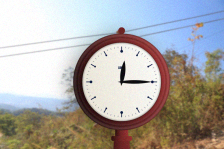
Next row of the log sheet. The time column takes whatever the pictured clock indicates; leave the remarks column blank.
12:15
